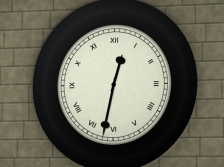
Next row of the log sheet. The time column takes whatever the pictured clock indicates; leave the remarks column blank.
12:32
